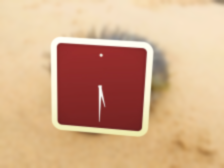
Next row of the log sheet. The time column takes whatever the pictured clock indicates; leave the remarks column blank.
5:30
